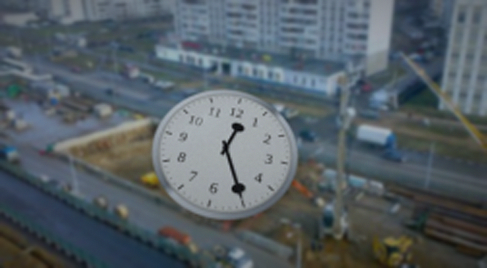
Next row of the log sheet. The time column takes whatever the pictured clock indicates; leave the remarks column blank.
12:25
